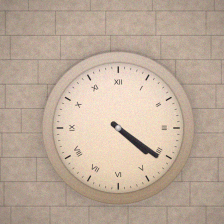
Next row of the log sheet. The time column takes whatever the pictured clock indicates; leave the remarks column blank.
4:21
